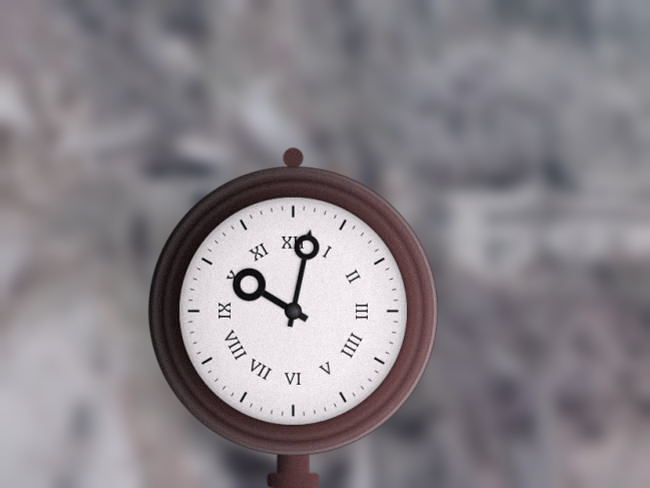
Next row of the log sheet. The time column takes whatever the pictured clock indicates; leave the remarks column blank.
10:02
